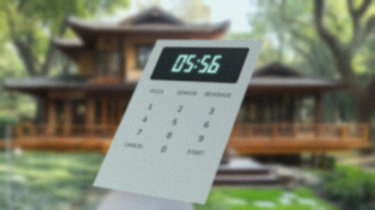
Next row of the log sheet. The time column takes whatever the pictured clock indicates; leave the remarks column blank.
5:56
